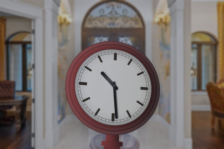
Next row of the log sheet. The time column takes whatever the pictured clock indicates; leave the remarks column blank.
10:29
